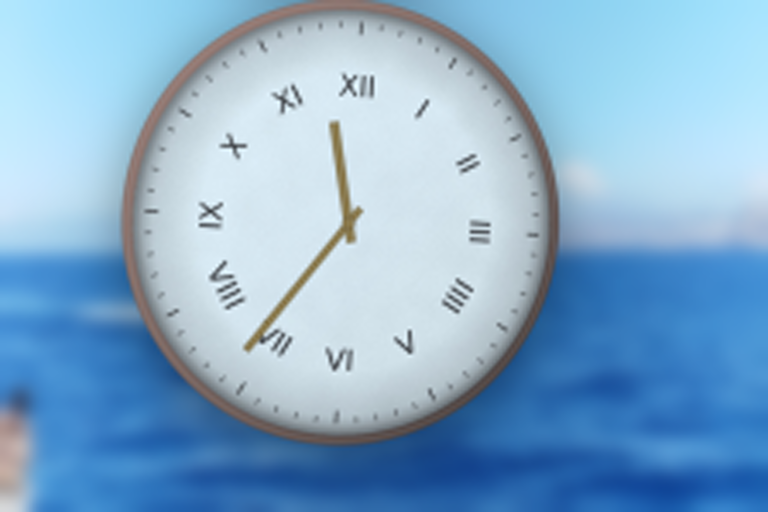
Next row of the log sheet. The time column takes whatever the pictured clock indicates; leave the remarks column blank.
11:36
